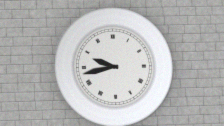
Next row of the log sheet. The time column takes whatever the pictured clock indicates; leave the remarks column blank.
9:43
